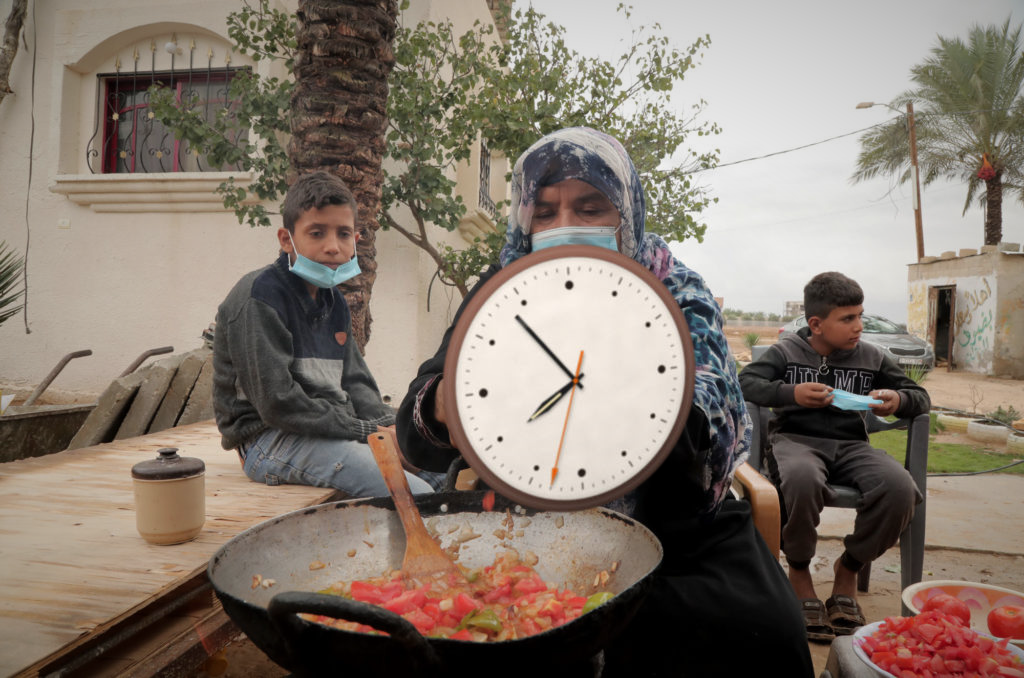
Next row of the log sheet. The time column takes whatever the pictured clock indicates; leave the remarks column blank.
7:53:33
